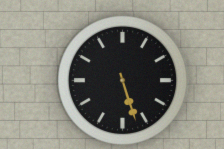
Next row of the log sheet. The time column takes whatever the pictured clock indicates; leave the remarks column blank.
5:27
